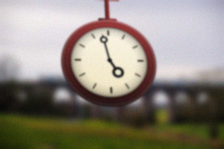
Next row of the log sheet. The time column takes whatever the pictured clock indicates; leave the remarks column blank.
4:58
